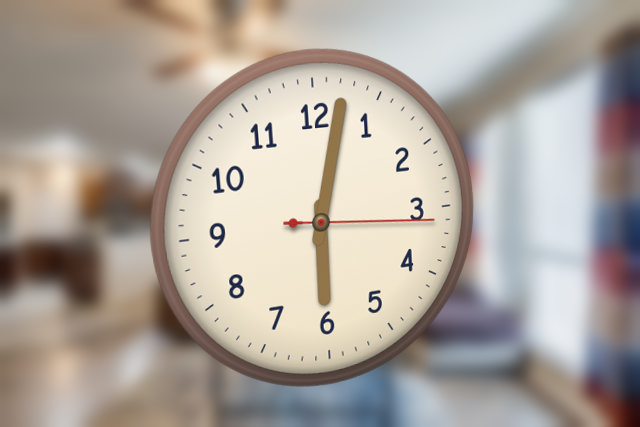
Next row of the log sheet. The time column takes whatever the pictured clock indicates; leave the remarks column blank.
6:02:16
